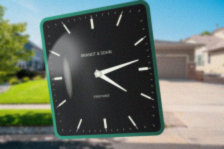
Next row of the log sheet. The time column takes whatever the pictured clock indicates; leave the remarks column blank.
4:13
